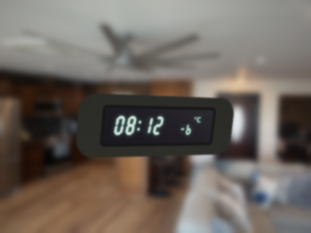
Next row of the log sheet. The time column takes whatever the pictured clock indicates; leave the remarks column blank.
8:12
